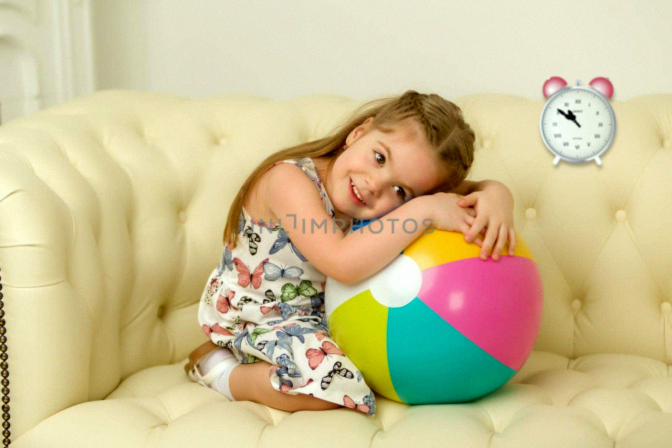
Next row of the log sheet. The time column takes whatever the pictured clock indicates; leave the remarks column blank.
10:51
